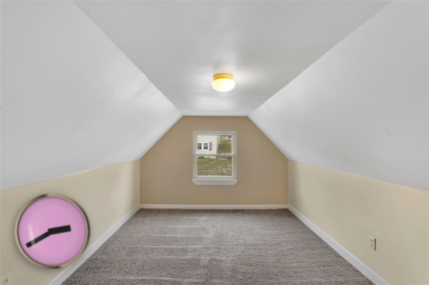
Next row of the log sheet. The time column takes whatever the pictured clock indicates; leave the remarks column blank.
2:40
